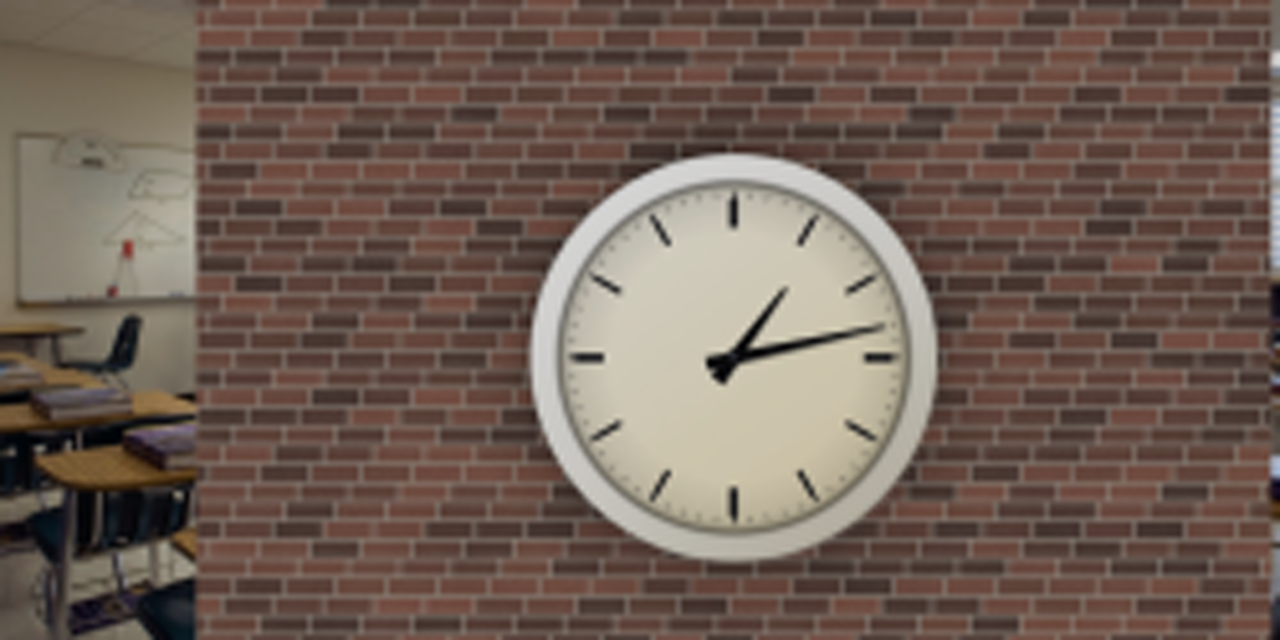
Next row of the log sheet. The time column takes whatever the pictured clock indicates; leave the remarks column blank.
1:13
